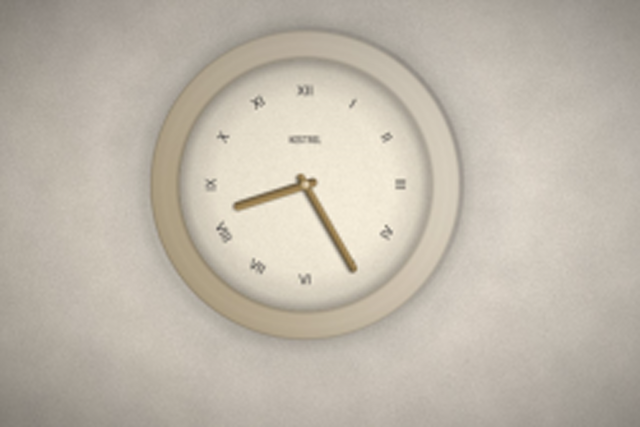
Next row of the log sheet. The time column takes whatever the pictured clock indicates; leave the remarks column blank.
8:25
